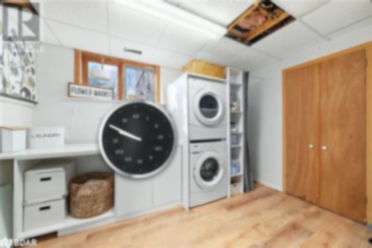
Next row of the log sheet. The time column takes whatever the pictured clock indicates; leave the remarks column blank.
9:50
